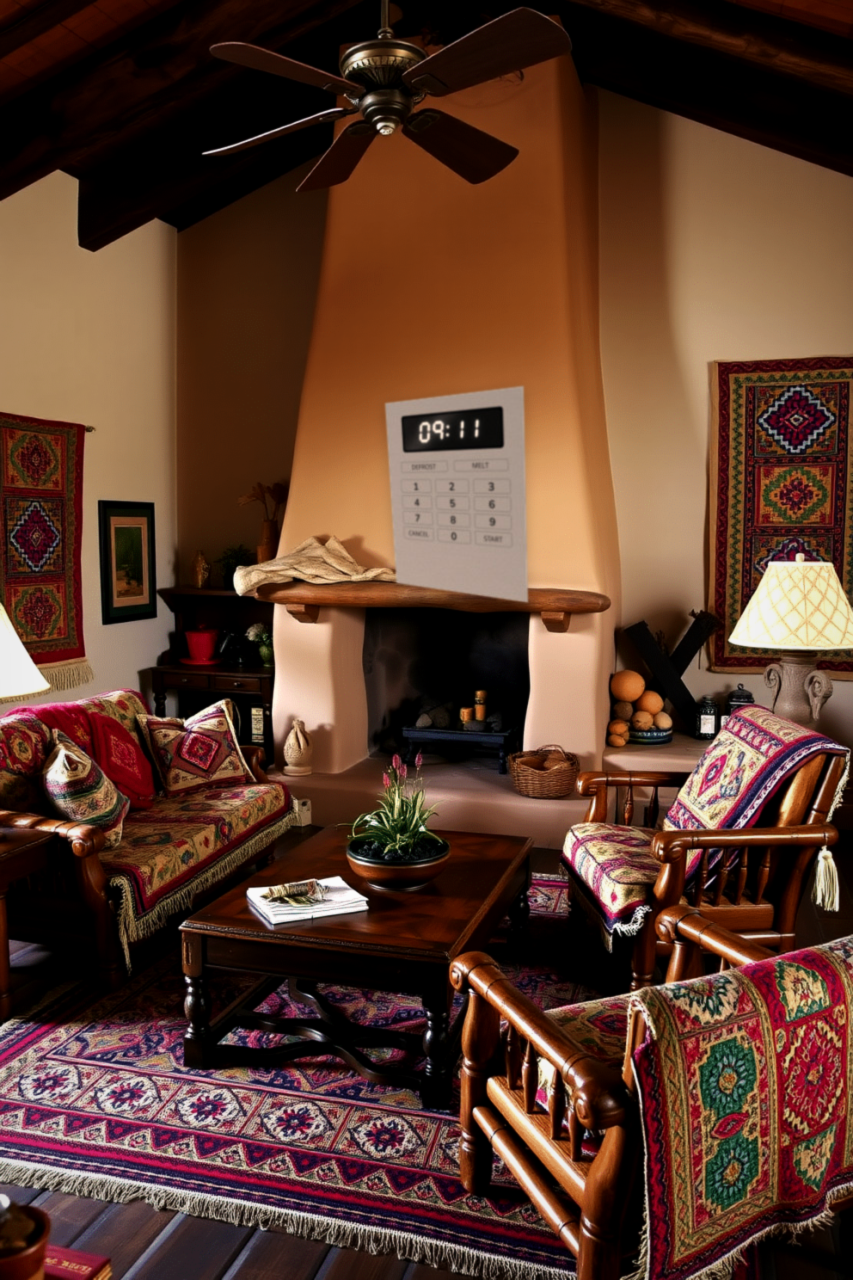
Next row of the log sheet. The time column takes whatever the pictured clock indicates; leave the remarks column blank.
9:11
